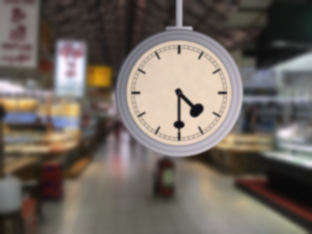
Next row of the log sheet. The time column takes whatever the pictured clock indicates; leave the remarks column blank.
4:30
